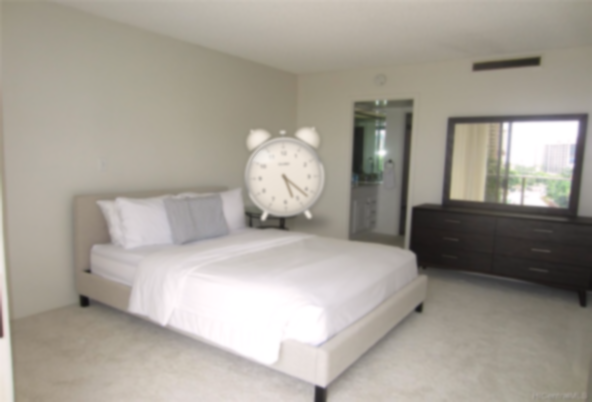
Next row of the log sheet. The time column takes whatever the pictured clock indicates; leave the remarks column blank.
5:22
